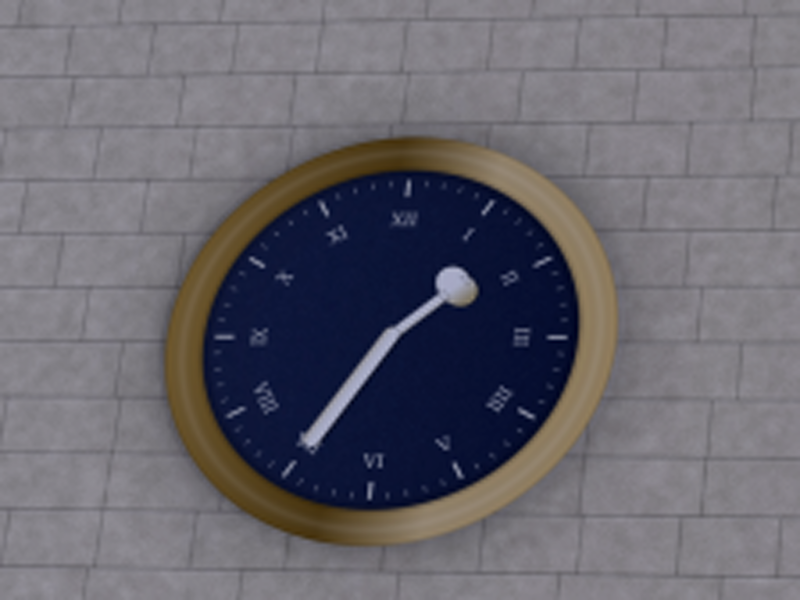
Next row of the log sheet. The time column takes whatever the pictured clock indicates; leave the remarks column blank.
1:35
